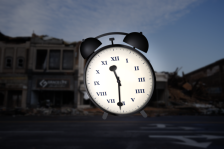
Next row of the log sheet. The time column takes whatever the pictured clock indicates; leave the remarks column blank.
11:31
